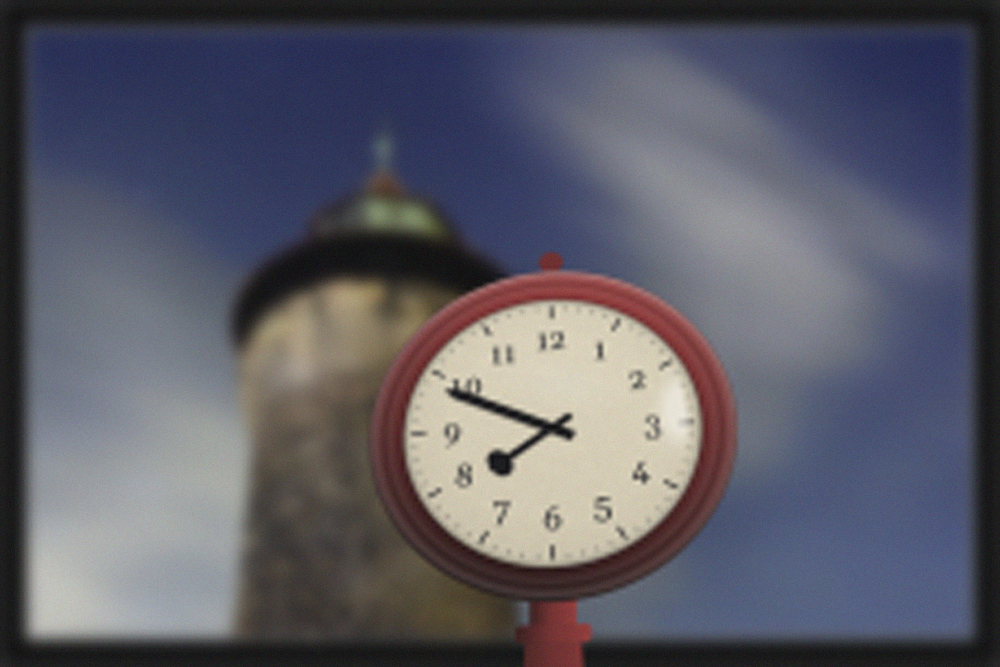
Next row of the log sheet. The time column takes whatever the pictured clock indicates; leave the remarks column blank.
7:49
